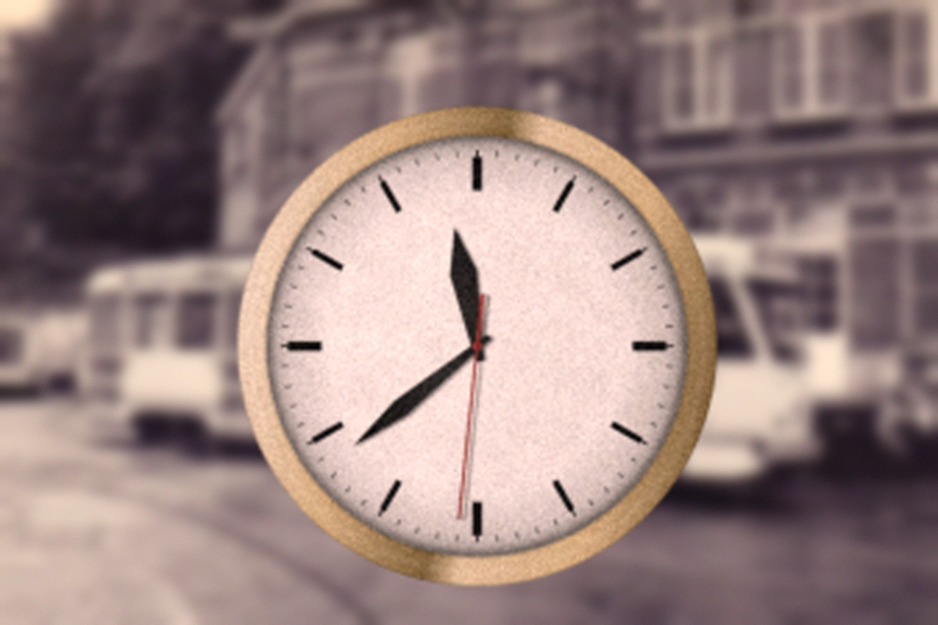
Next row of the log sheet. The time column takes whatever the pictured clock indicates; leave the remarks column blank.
11:38:31
